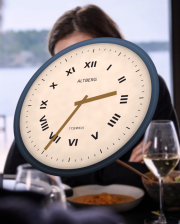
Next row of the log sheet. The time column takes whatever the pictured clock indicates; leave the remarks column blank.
2:35
